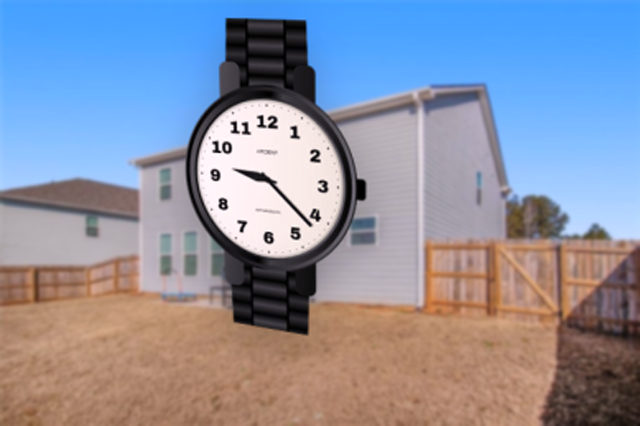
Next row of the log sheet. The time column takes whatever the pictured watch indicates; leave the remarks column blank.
9:22
